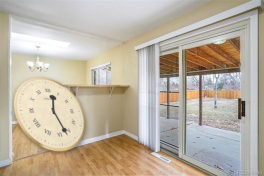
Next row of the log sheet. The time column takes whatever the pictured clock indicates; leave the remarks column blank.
12:27
